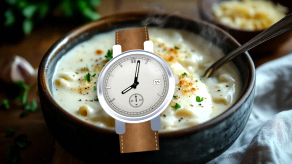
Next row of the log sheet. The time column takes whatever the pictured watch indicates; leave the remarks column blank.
8:02
